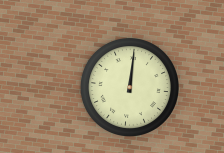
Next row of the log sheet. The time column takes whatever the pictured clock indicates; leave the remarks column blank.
12:00
